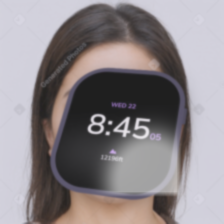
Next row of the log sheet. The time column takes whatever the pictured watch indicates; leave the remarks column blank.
8:45
